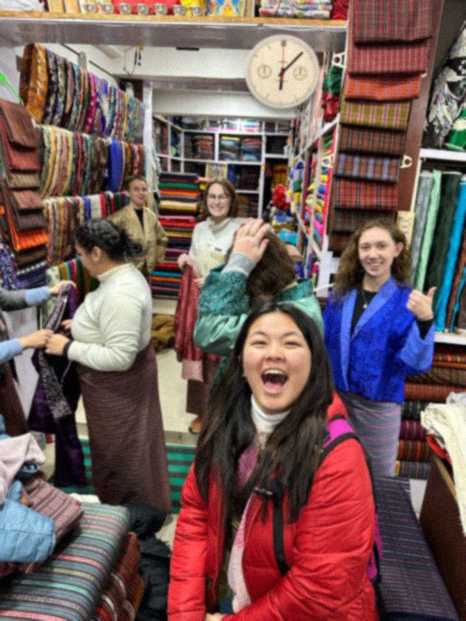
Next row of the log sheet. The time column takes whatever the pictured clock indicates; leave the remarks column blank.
6:07
